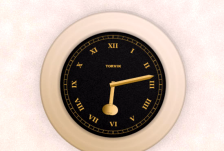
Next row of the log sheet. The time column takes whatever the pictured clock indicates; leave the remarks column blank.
6:13
